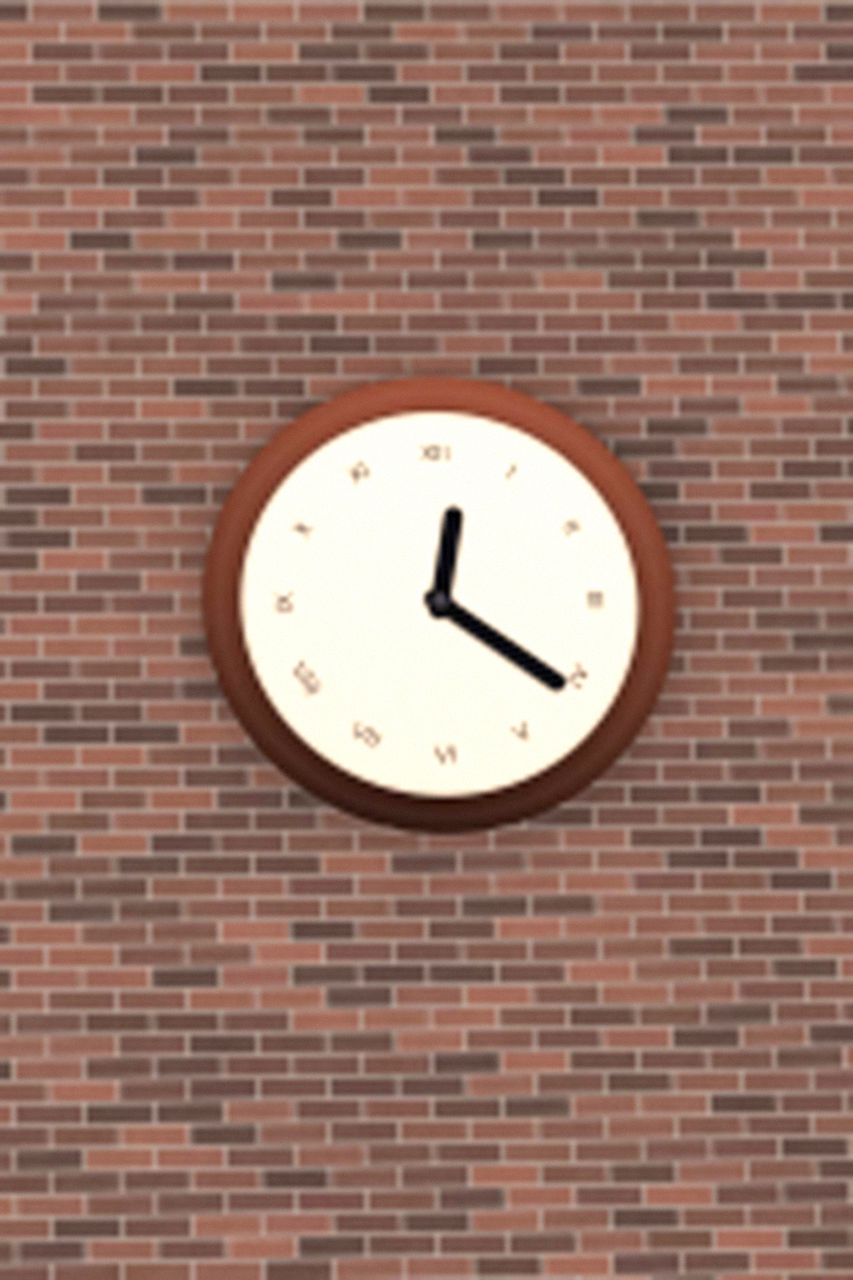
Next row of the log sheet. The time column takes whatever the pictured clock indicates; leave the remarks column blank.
12:21
